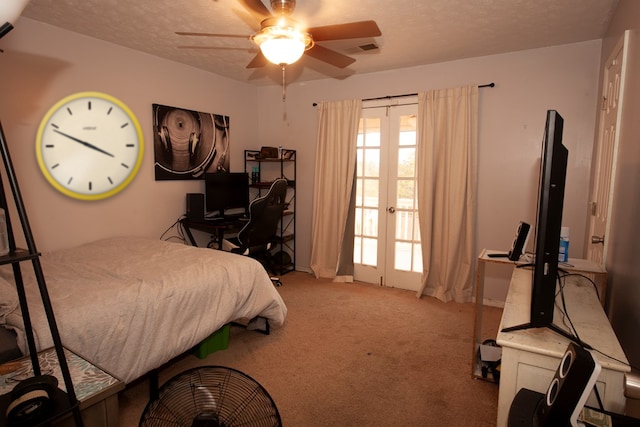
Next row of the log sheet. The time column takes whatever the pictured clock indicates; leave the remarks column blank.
3:49
